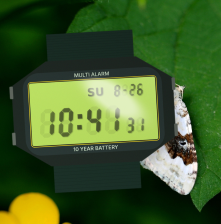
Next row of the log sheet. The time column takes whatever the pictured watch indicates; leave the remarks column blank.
10:41:31
